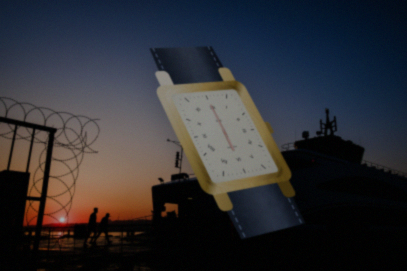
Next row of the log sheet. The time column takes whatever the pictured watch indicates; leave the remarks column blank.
6:00
